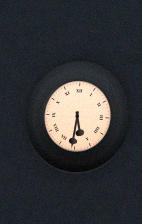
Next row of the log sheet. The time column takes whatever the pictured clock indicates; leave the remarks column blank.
5:31
